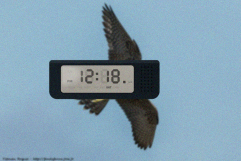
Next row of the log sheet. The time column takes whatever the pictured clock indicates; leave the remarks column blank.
12:18
